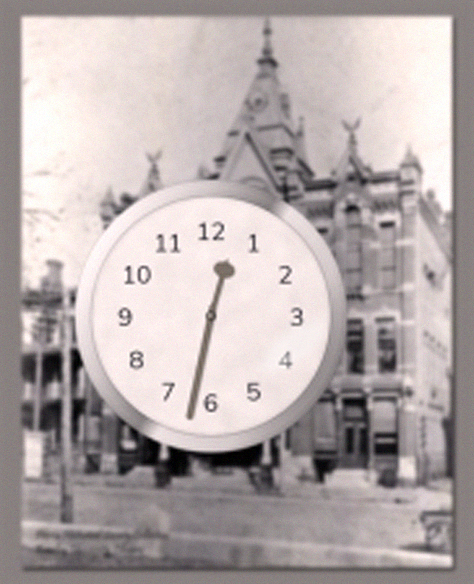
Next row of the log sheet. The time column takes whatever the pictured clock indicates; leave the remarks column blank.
12:32
